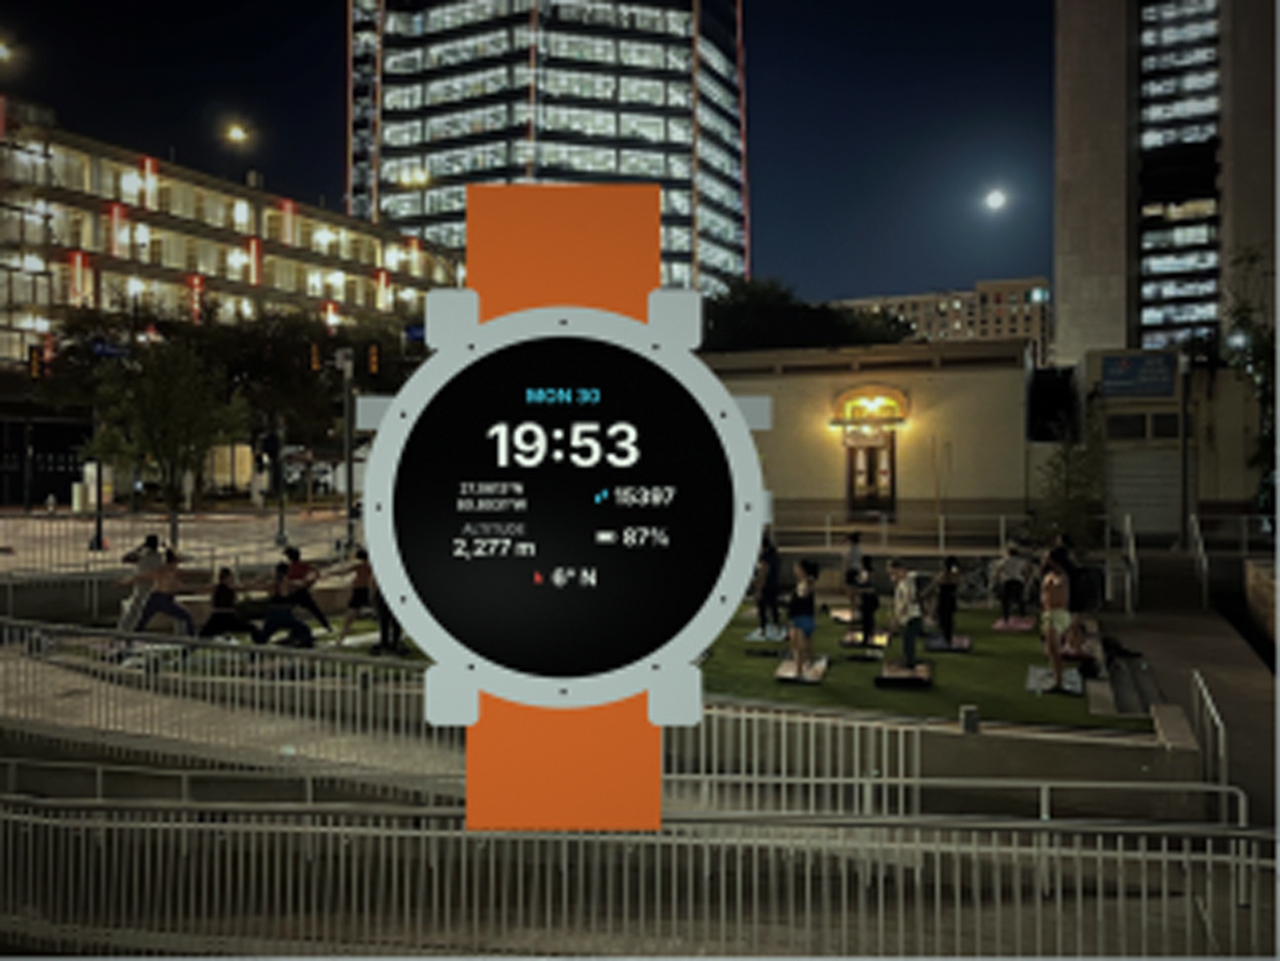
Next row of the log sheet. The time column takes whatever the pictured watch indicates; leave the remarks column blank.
19:53
